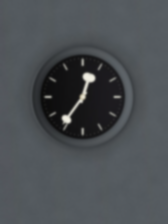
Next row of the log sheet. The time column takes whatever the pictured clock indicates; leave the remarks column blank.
12:36
